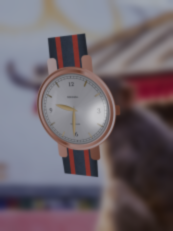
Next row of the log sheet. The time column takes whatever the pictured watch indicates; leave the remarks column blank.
9:31
